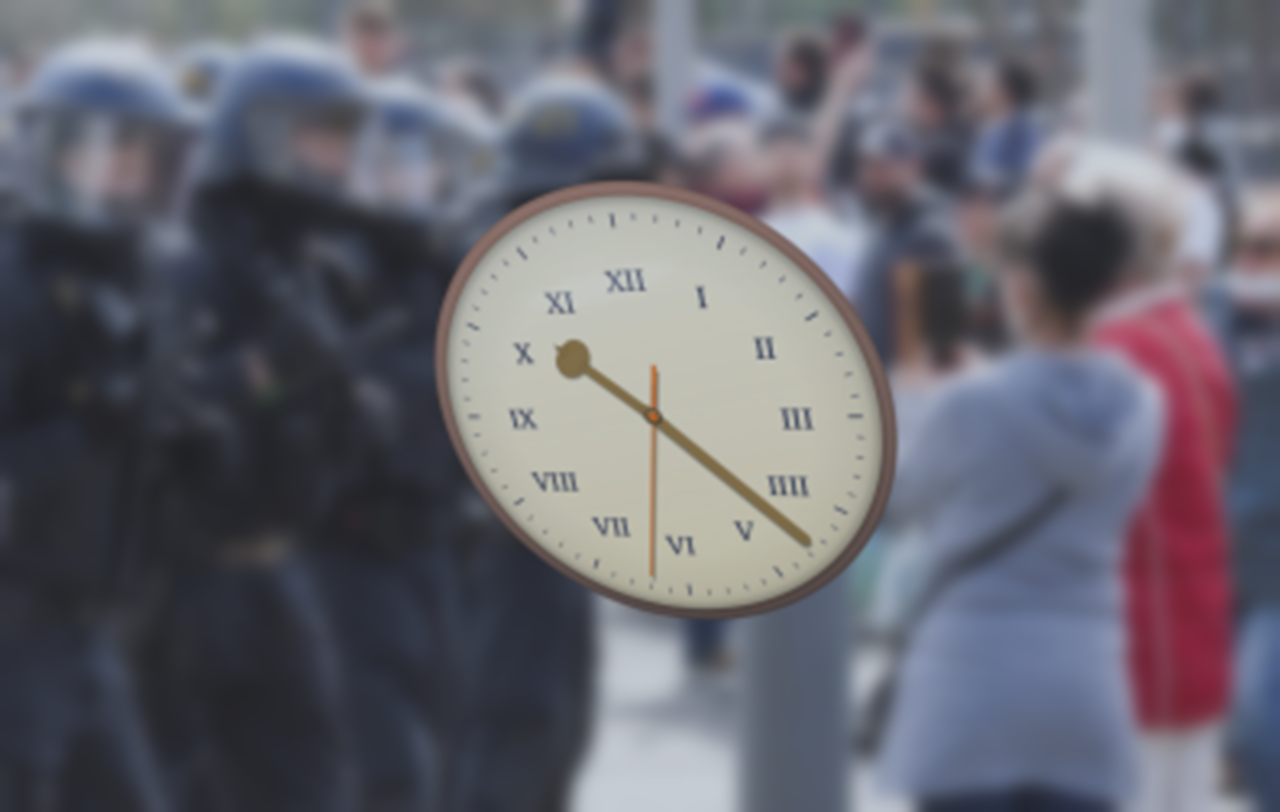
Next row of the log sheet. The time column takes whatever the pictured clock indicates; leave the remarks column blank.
10:22:32
